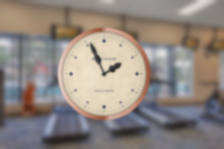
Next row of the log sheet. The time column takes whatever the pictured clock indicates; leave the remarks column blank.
1:56
